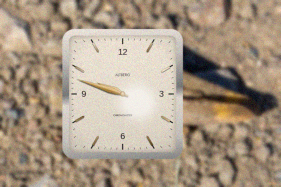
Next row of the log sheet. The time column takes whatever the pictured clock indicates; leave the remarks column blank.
9:48
